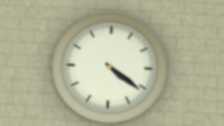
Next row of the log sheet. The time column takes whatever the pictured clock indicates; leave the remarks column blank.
4:21
